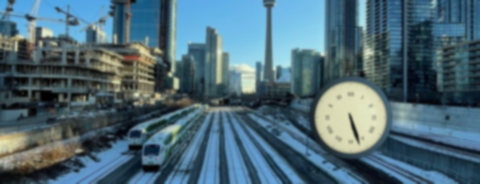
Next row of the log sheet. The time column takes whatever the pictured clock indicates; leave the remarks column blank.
5:27
